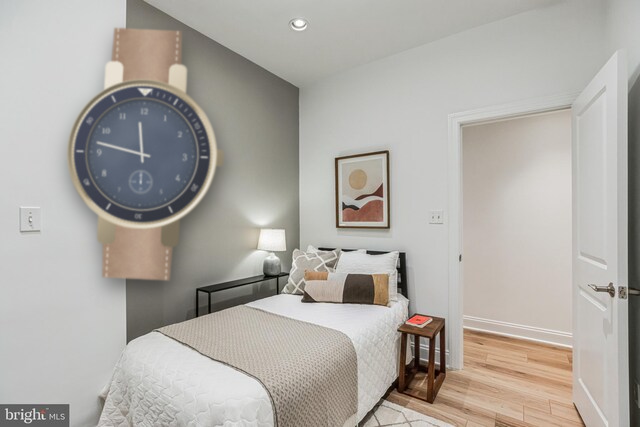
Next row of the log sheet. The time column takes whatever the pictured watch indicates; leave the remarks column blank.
11:47
